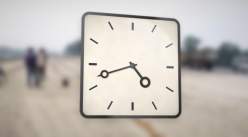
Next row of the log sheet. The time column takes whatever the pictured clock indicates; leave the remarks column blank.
4:42
